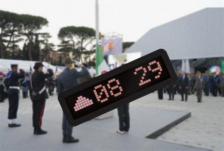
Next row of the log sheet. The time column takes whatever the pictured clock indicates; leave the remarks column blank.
8:29
